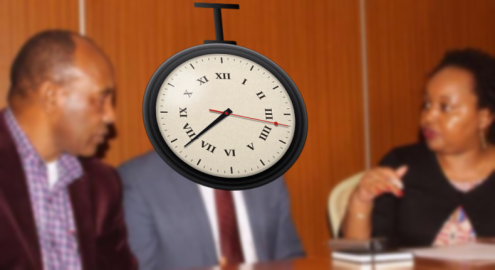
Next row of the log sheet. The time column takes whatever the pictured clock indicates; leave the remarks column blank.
7:38:17
